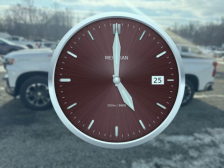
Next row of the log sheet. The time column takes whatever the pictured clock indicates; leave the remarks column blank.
5:00
